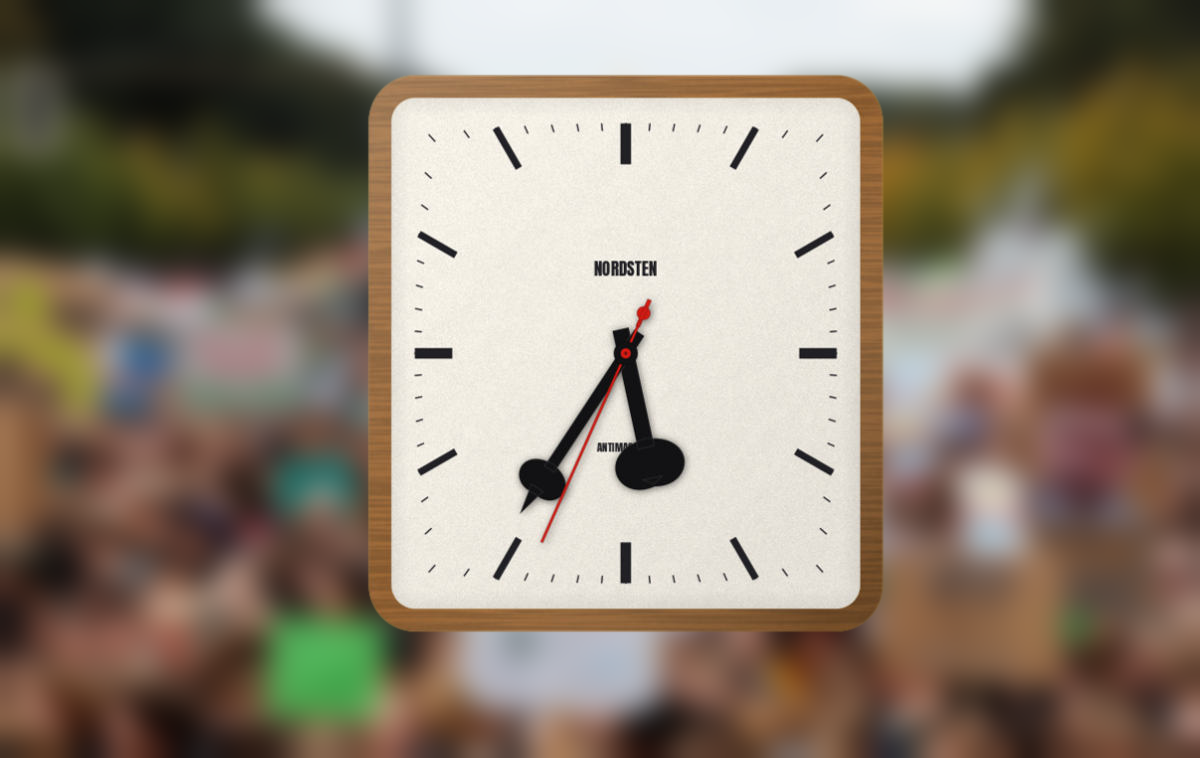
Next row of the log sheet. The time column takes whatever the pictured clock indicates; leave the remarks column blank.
5:35:34
